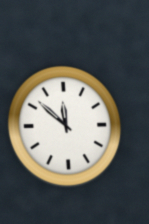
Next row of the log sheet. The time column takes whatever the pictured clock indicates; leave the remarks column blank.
11:52
